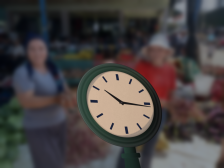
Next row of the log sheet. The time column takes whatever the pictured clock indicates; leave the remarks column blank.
10:16
